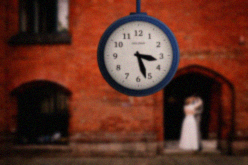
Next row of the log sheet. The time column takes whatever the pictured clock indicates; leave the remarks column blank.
3:27
